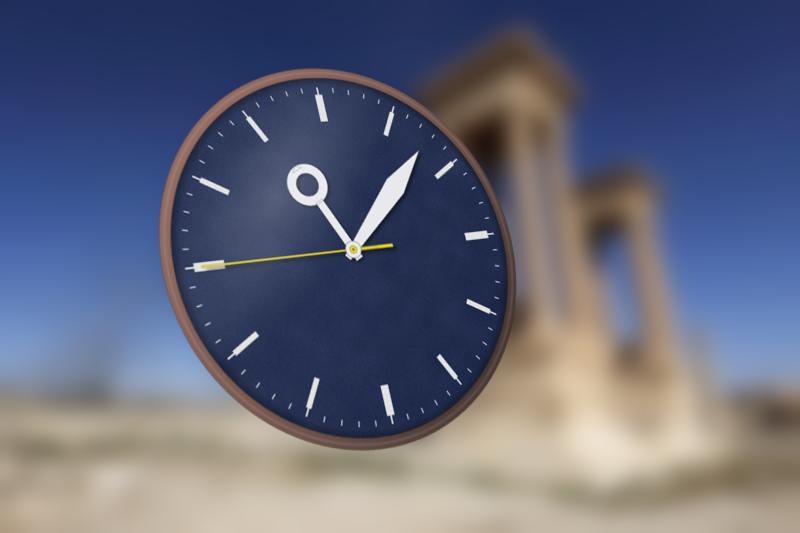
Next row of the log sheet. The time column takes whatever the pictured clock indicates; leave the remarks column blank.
11:07:45
